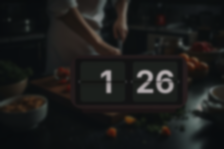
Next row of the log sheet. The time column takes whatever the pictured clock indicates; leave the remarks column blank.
1:26
